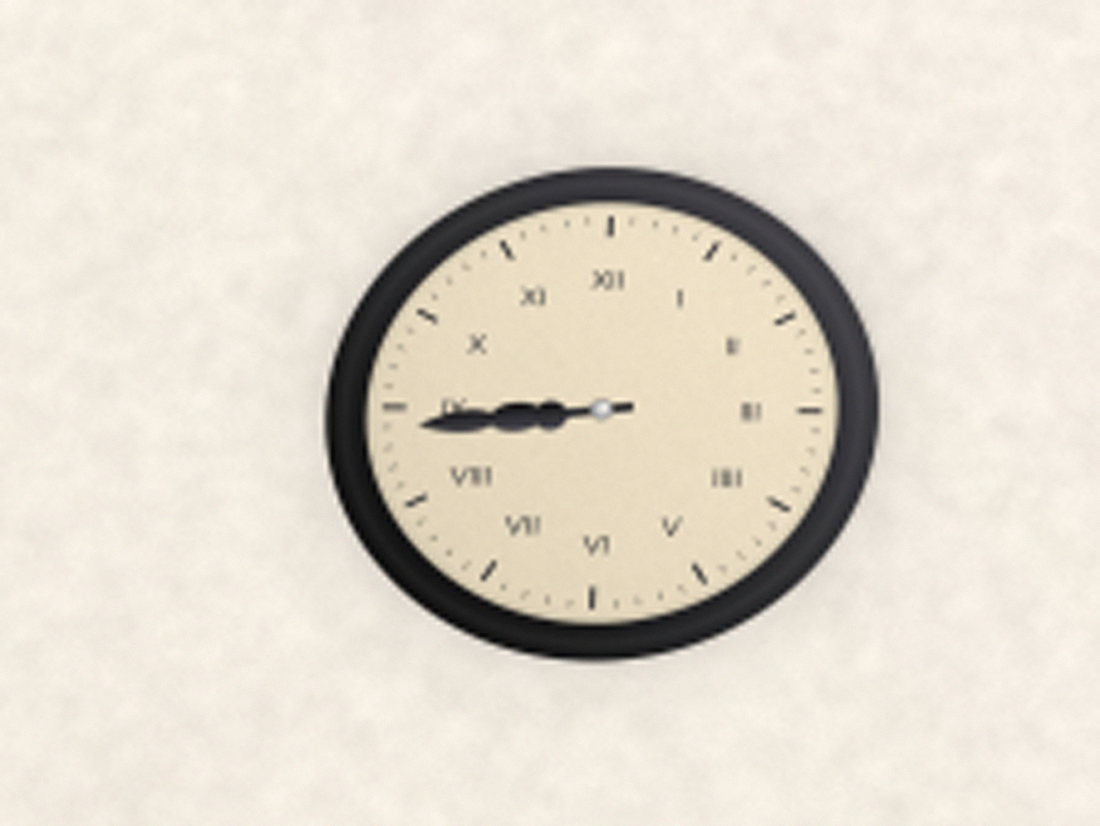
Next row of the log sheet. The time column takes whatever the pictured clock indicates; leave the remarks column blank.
8:44
